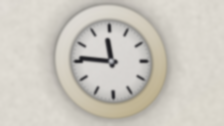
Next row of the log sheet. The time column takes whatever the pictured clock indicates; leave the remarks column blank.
11:46
